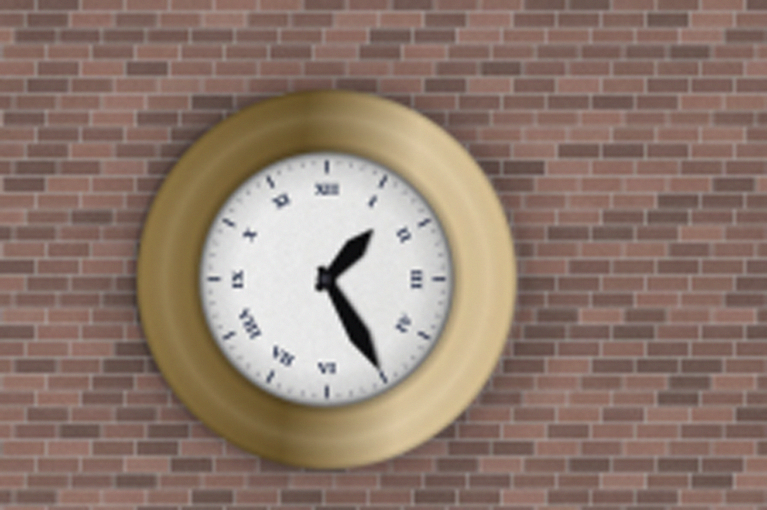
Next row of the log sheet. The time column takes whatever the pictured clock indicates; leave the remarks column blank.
1:25
